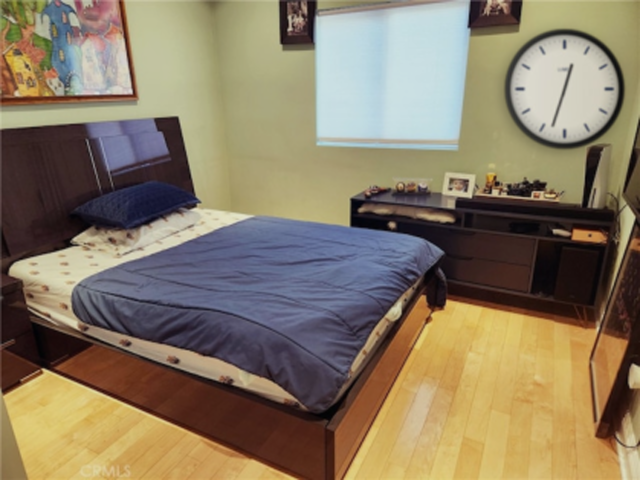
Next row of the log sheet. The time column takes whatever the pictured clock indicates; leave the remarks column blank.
12:33
